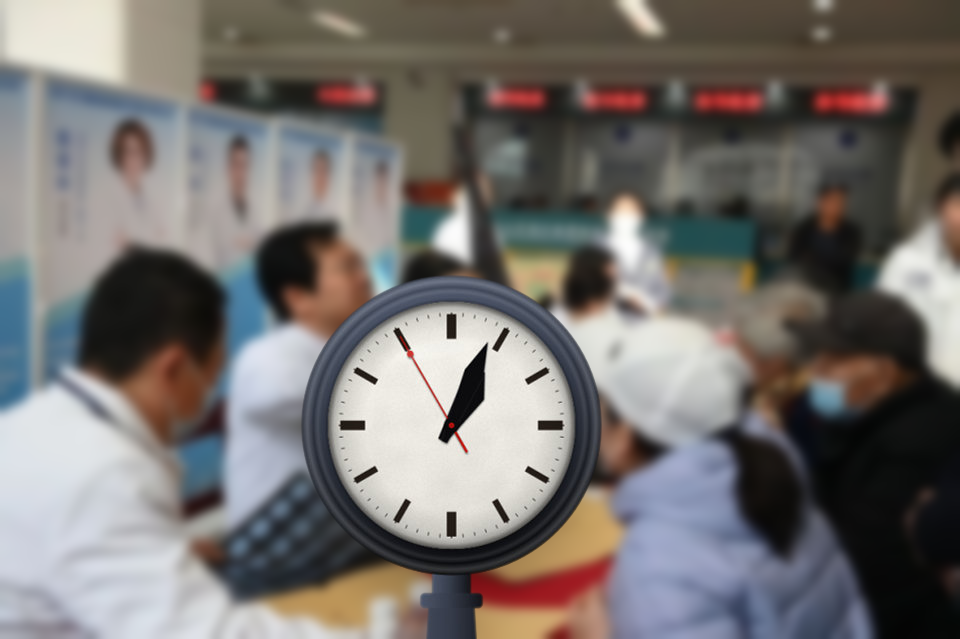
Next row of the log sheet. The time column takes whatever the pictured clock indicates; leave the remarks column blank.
1:03:55
